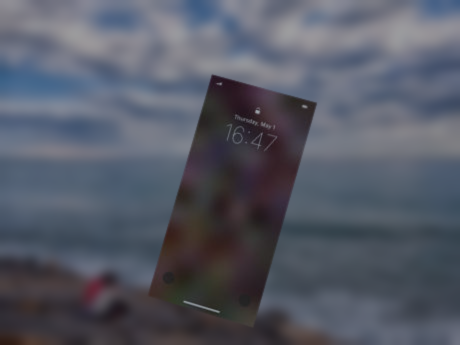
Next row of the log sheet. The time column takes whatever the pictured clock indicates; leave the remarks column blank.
16:47
